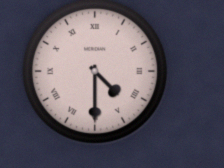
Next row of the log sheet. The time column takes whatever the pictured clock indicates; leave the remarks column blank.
4:30
